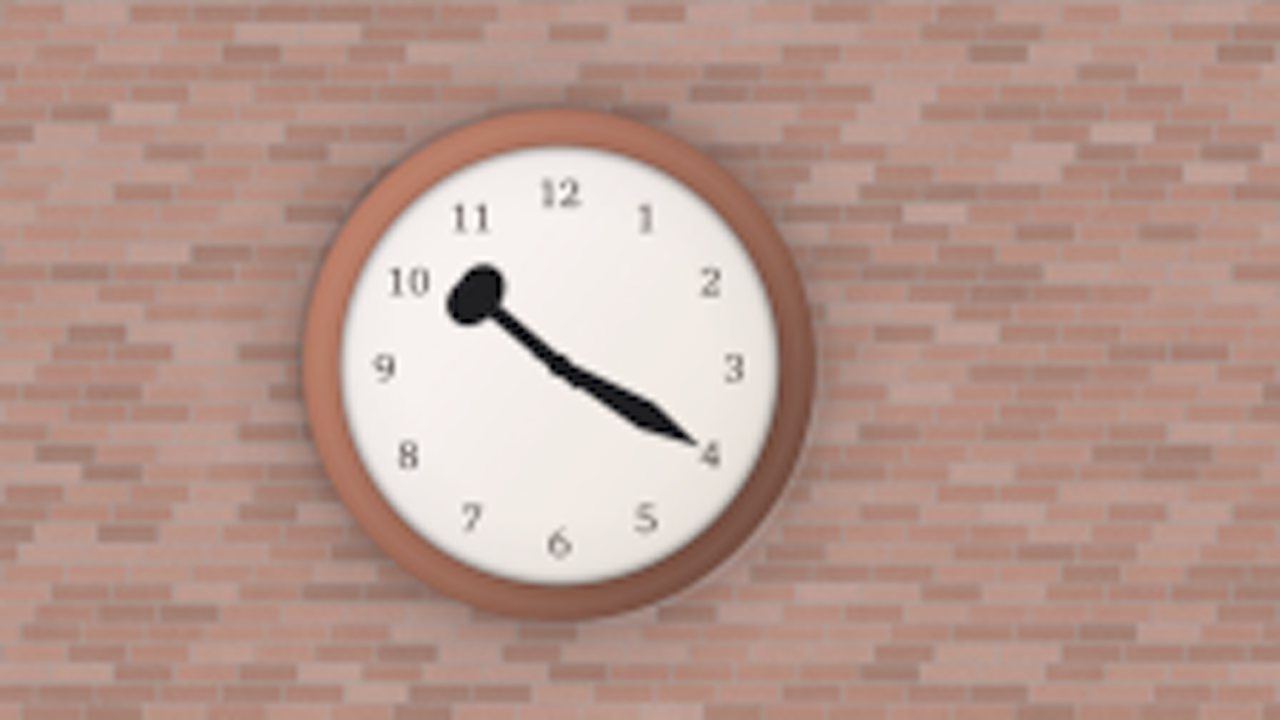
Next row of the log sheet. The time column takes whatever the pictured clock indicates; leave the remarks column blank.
10:20
